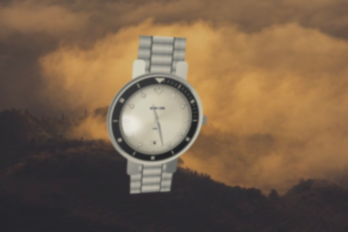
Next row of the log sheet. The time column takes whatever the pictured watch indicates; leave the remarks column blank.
11:27
